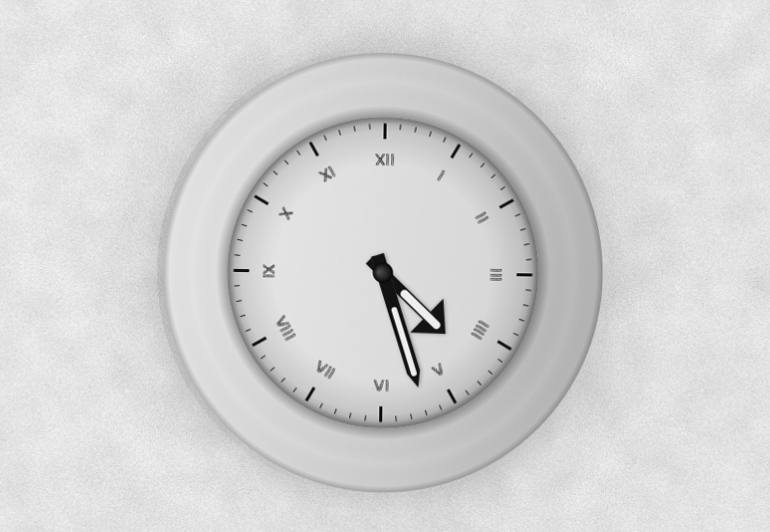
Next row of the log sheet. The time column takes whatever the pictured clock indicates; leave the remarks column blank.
4:27
